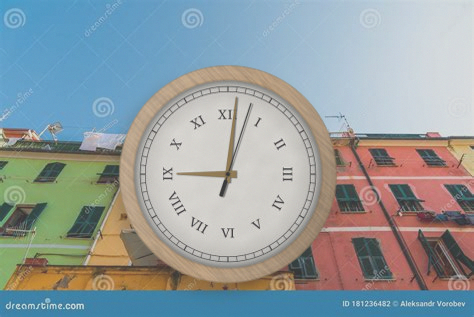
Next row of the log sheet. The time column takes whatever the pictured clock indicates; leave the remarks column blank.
9:01:03
